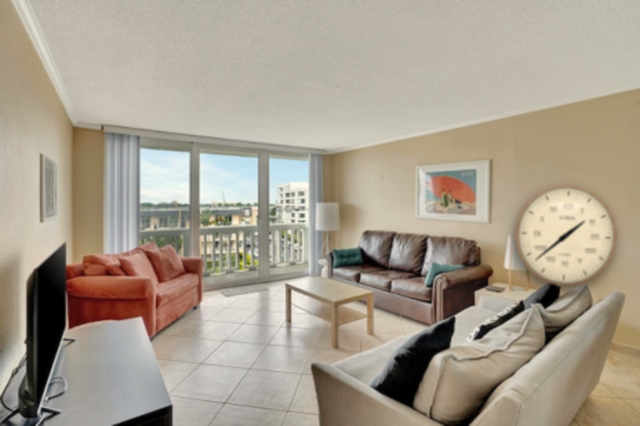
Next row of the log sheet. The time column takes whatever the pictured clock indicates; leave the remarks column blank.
1:38
